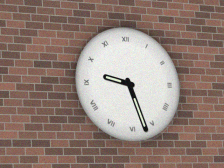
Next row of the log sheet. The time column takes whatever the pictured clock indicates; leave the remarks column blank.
9:27
